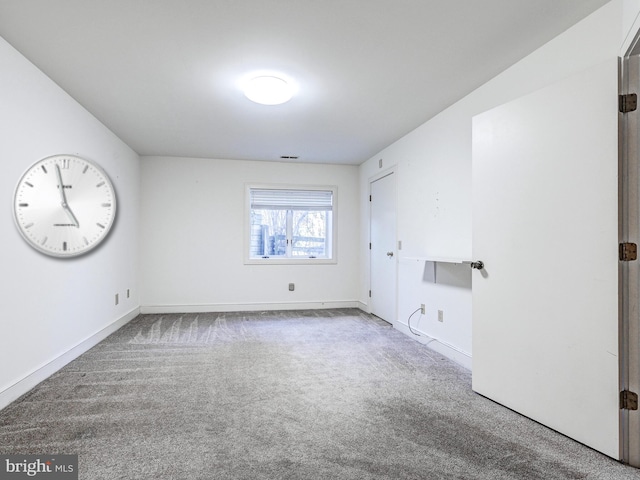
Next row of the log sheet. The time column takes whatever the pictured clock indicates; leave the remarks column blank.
4:58
